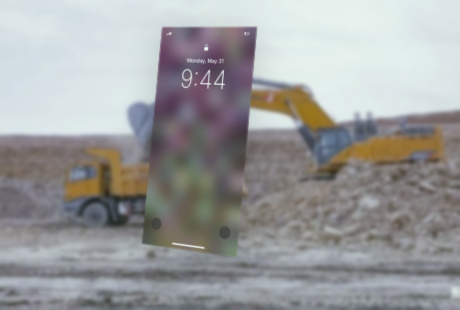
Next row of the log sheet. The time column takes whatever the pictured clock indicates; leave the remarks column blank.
9:44
